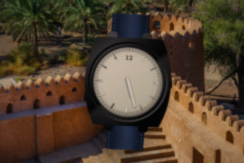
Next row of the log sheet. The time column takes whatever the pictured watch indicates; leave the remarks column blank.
5:27
